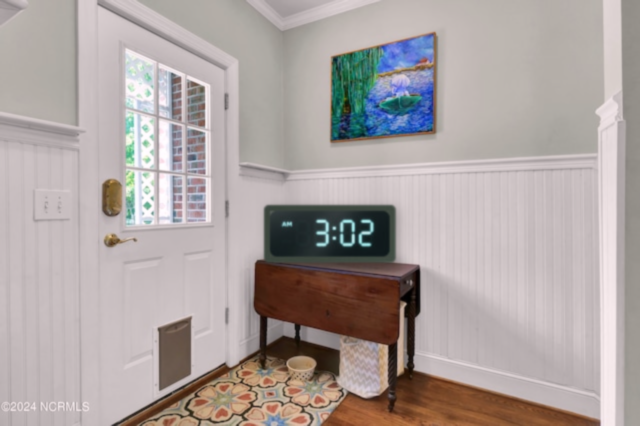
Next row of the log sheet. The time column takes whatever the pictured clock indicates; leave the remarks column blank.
3:02
